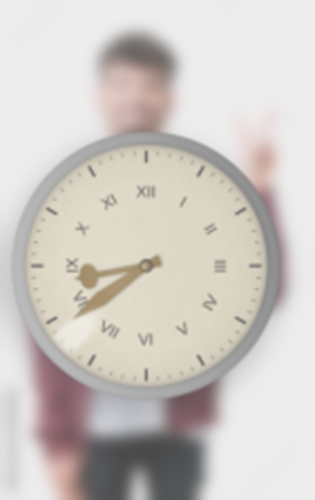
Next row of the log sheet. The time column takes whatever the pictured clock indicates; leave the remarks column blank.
8:39
